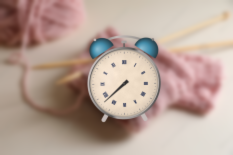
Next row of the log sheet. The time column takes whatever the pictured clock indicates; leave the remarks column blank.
7:38
